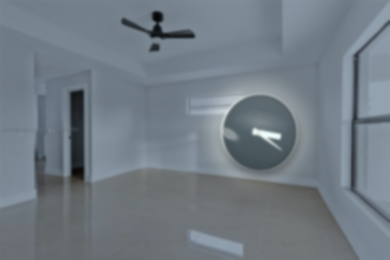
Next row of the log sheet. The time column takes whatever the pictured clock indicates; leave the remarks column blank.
3:21
